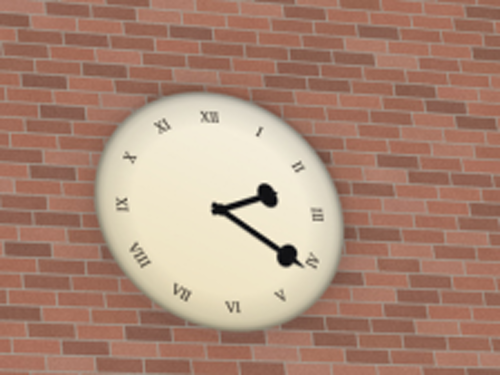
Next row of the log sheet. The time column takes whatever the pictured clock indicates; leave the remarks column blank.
2:21
